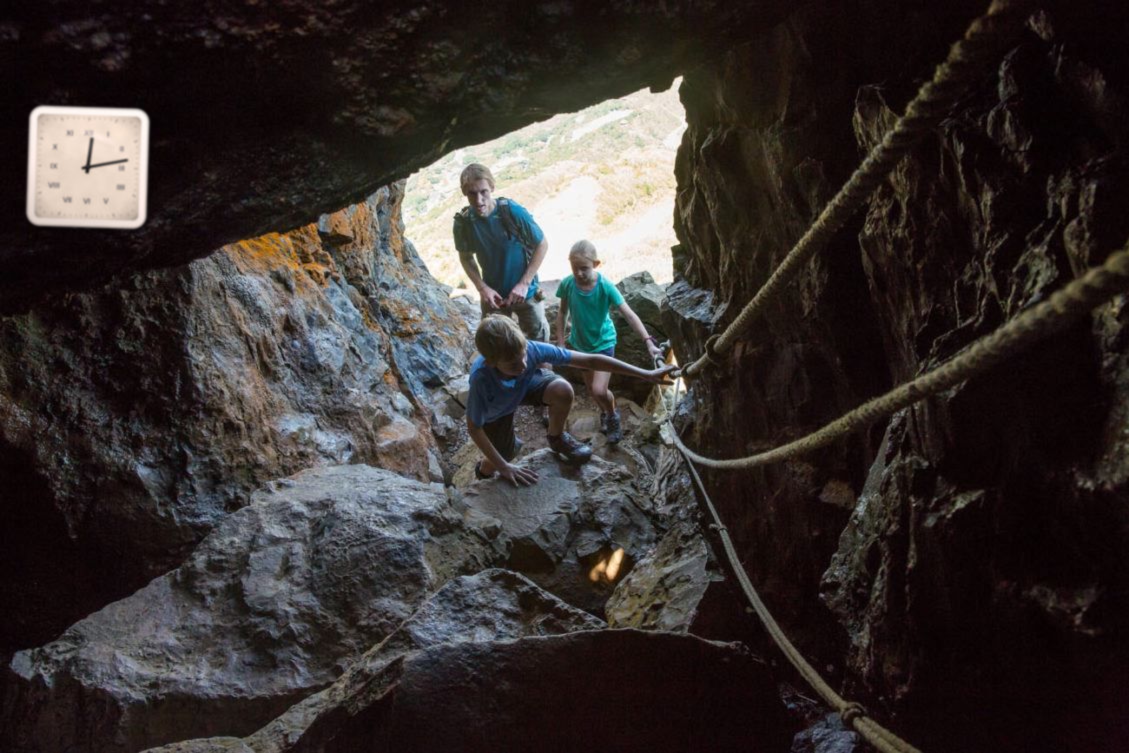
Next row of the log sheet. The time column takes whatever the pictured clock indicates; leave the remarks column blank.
12:13
